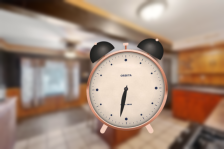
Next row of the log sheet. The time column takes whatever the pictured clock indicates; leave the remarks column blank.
6:32
